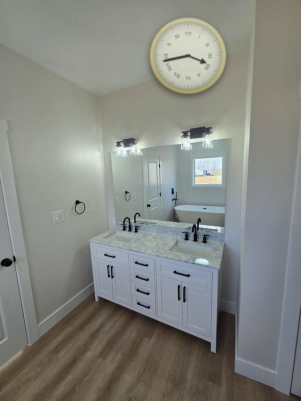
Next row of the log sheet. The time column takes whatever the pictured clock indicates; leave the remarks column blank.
3:43
